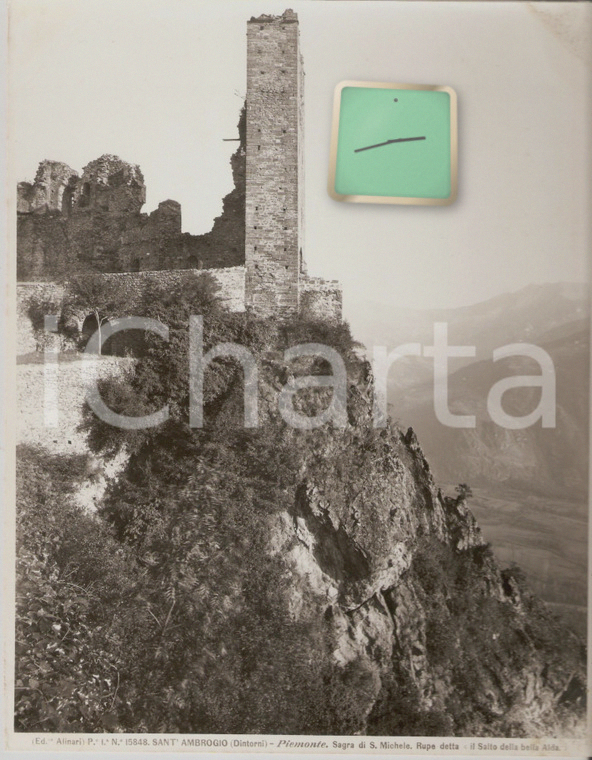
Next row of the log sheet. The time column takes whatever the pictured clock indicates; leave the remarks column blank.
2:42
